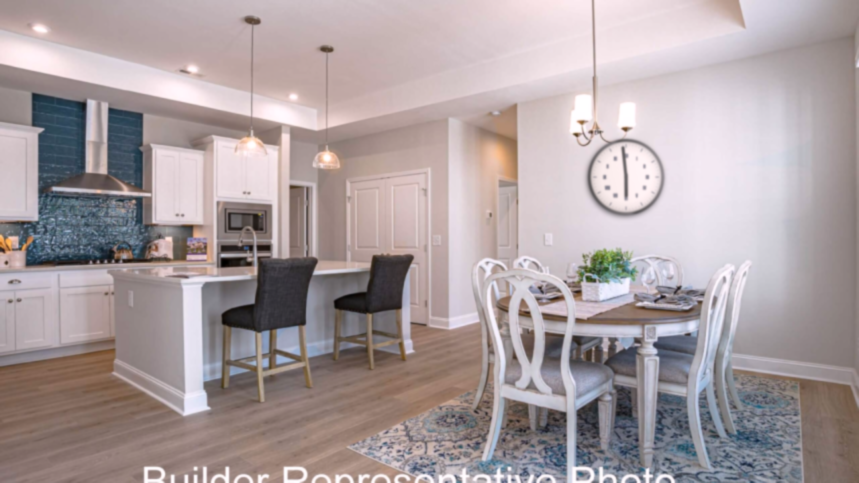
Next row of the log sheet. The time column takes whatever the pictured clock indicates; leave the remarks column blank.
5:59
